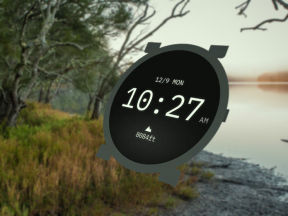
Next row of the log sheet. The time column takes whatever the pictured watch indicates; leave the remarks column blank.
10:27
